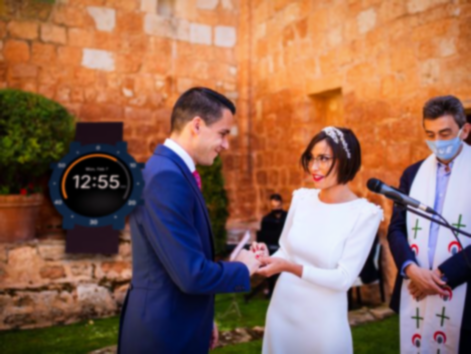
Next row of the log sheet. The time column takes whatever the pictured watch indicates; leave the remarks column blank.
12:55
